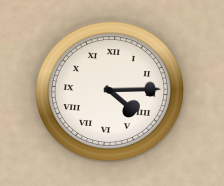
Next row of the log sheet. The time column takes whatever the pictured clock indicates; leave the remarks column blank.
4:14
